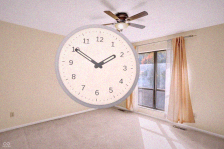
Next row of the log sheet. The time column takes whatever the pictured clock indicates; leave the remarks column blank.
1:50
